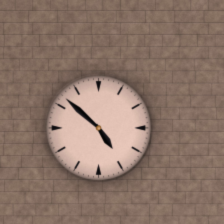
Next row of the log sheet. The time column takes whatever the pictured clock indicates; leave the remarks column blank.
4:52
